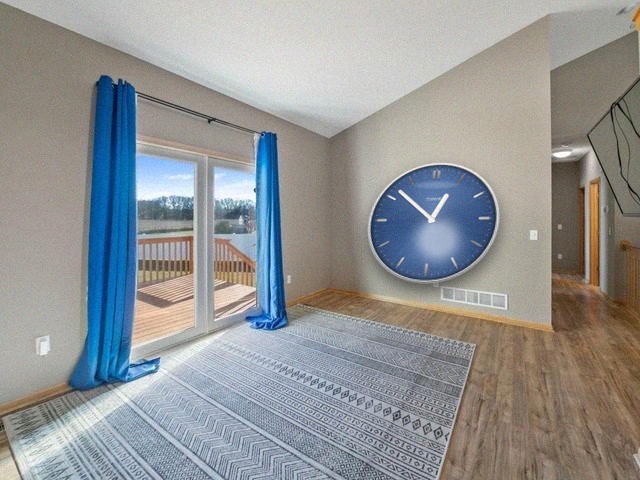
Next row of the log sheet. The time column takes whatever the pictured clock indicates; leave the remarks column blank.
12:52
